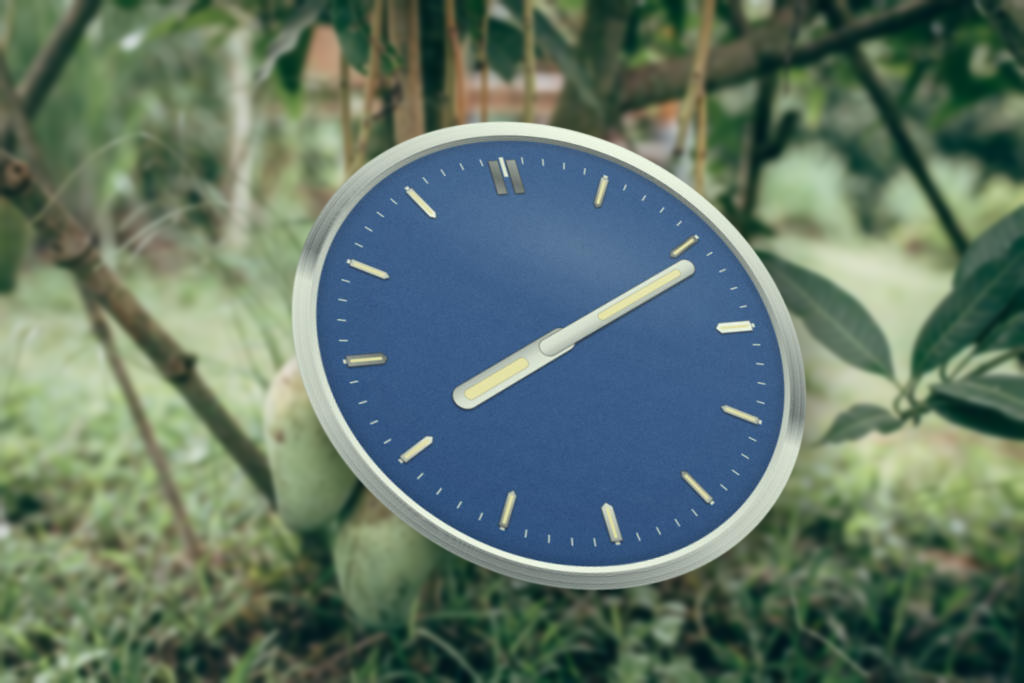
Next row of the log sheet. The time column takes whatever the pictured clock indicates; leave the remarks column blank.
8:11
